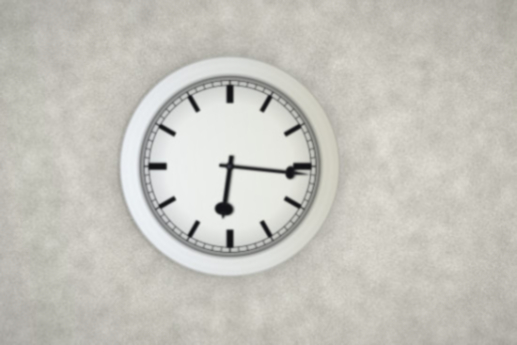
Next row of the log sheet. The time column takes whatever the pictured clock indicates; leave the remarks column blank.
6:16
